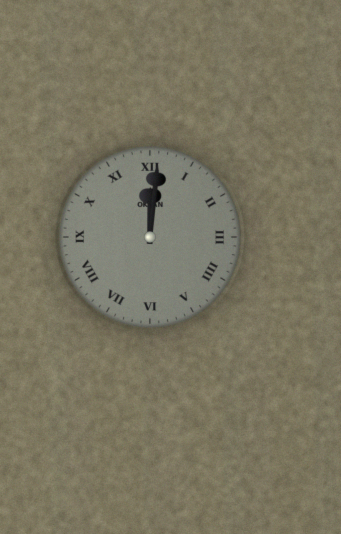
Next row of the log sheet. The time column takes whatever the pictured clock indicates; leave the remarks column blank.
12:01
